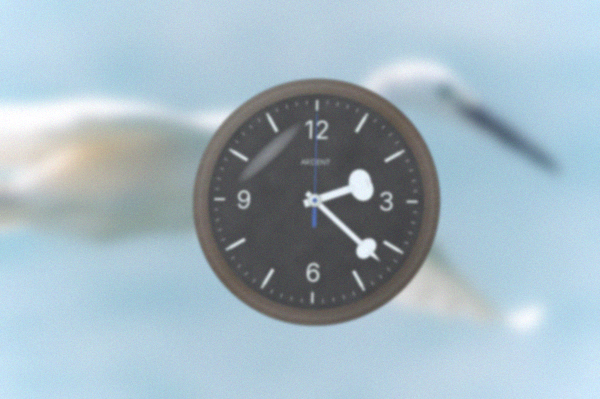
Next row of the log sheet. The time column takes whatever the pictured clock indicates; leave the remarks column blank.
2:22:00
